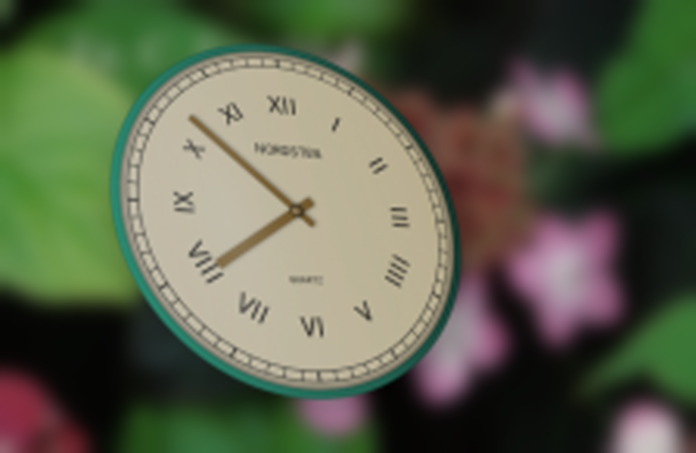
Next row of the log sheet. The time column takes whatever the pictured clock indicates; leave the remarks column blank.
7:52
